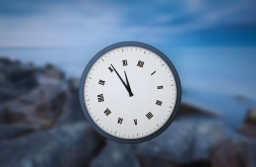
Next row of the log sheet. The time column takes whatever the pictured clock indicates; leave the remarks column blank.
10:51
